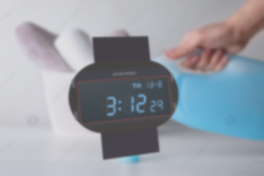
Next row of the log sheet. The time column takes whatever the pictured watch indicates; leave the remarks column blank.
3:12:29
